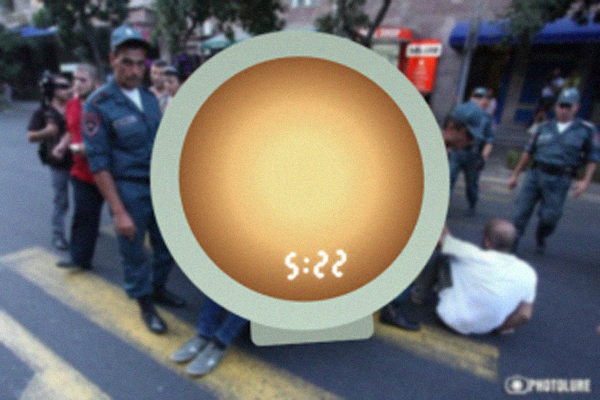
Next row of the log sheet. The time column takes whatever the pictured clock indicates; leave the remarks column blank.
5:22
